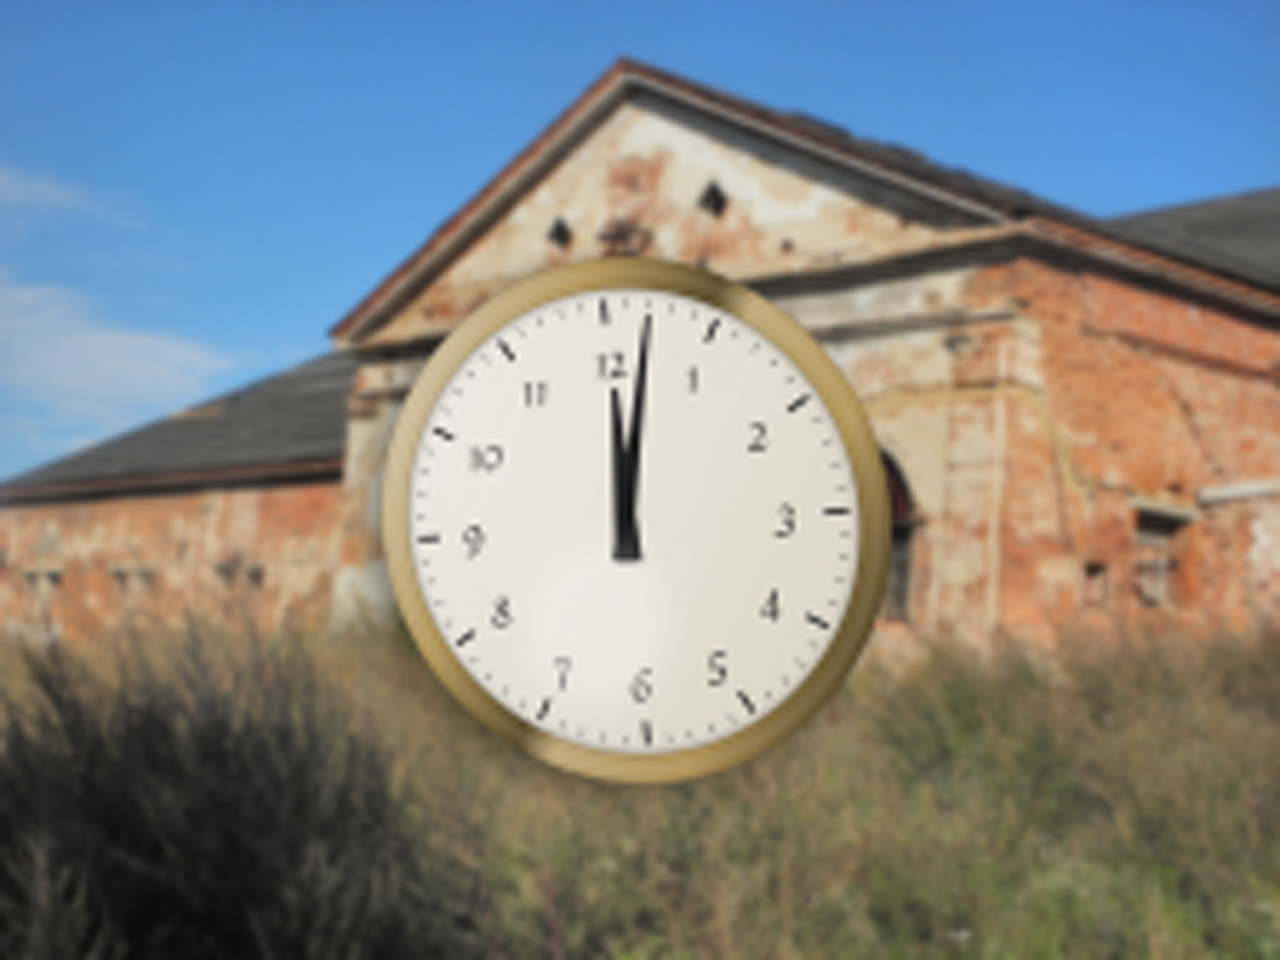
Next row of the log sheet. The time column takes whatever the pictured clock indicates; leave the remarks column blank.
12:02
